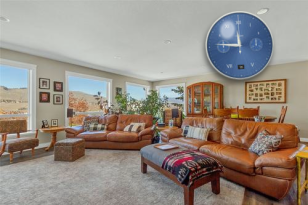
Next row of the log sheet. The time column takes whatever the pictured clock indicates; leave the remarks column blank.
11:46
